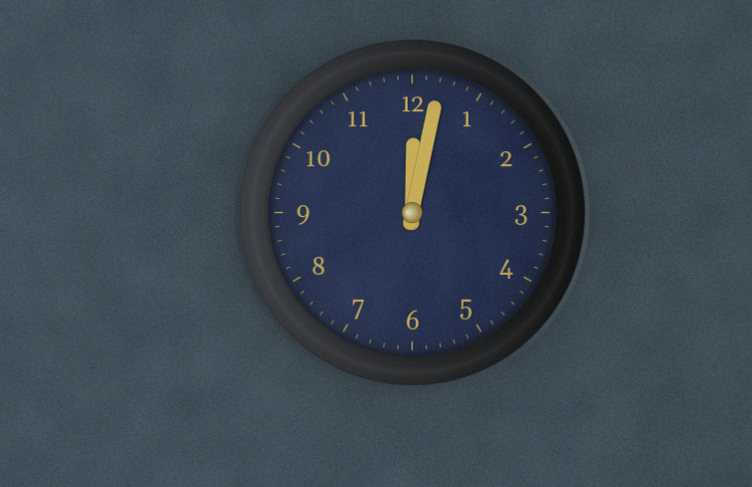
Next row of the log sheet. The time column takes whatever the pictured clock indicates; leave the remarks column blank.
12:02
